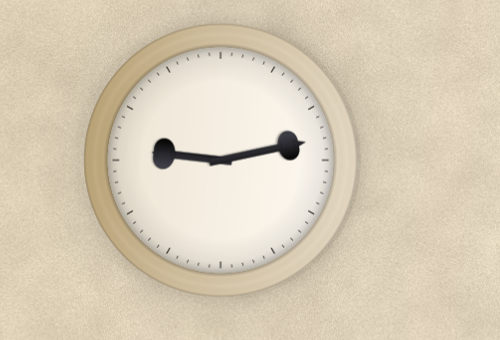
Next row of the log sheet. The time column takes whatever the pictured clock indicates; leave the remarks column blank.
9:13
